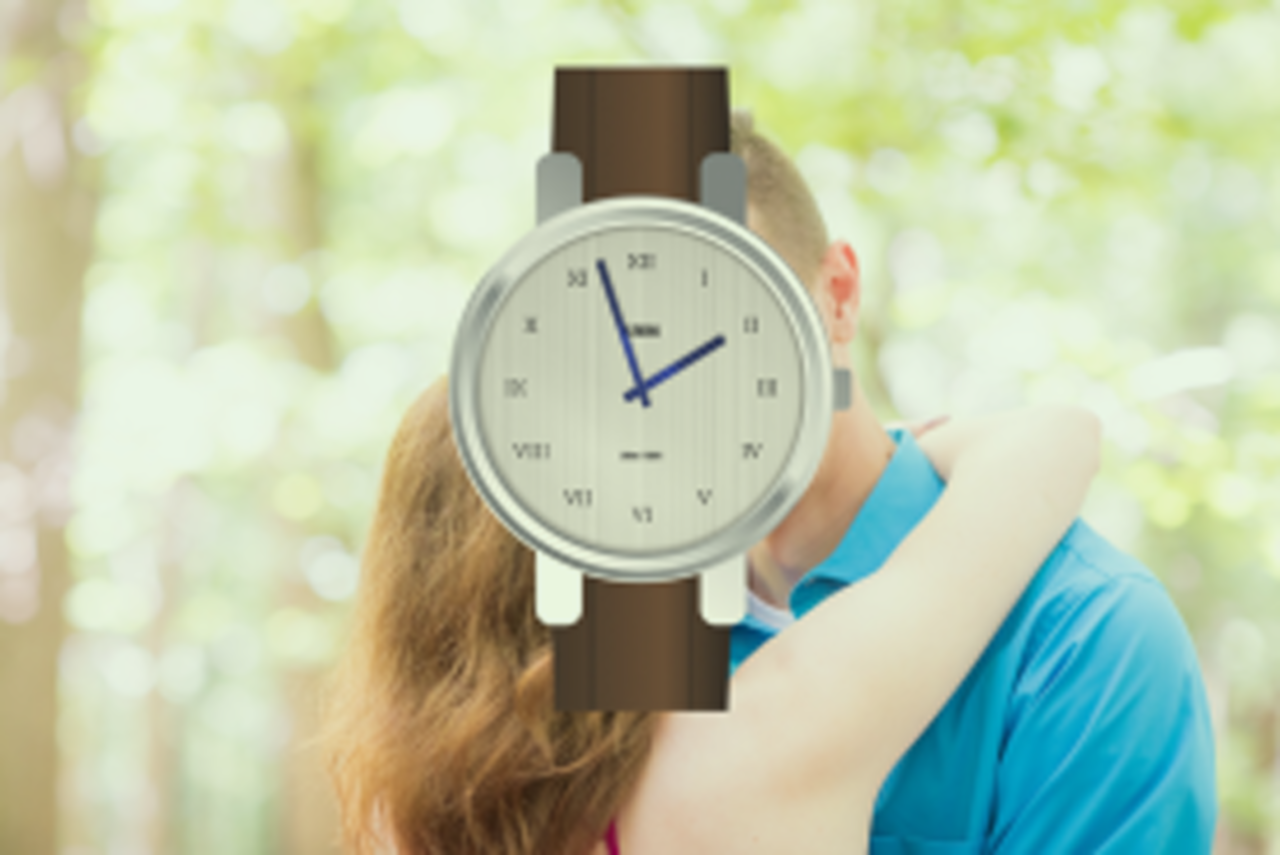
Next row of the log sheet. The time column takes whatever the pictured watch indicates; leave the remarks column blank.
1:57
